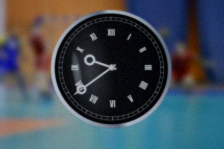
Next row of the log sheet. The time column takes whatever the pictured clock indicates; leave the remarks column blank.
9:39
